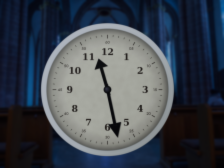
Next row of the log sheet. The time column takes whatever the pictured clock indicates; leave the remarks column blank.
11:28
